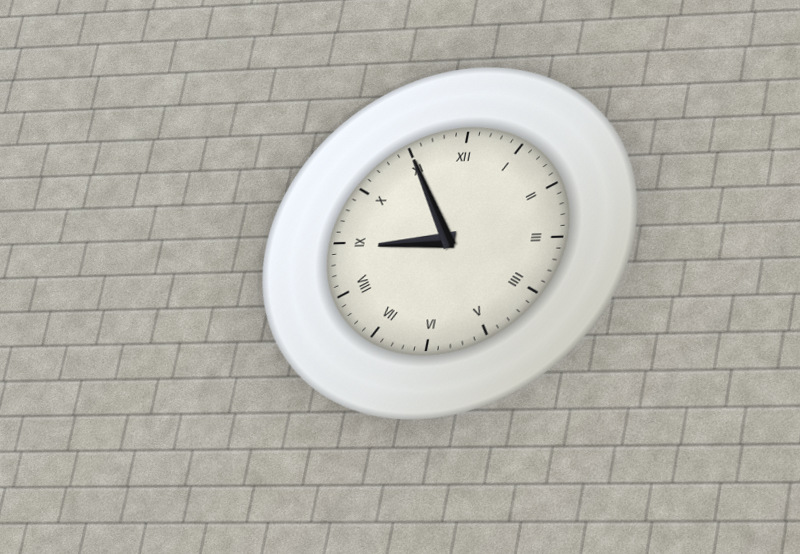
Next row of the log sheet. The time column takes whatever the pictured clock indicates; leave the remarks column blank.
8:55
